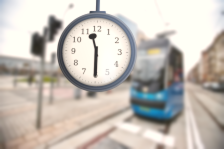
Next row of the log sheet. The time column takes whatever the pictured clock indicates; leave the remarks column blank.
11:30
